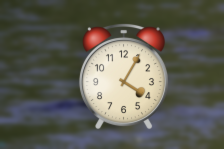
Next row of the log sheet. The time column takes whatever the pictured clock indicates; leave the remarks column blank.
4:05
